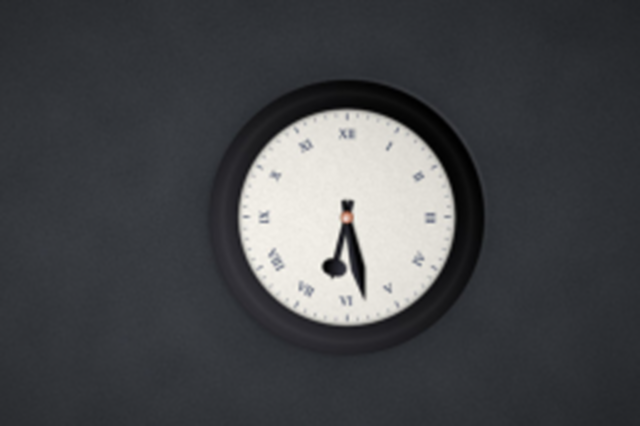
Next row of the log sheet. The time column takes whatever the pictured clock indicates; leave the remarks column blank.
6:28
